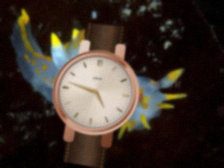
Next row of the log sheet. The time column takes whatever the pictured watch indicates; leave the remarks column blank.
4:47
